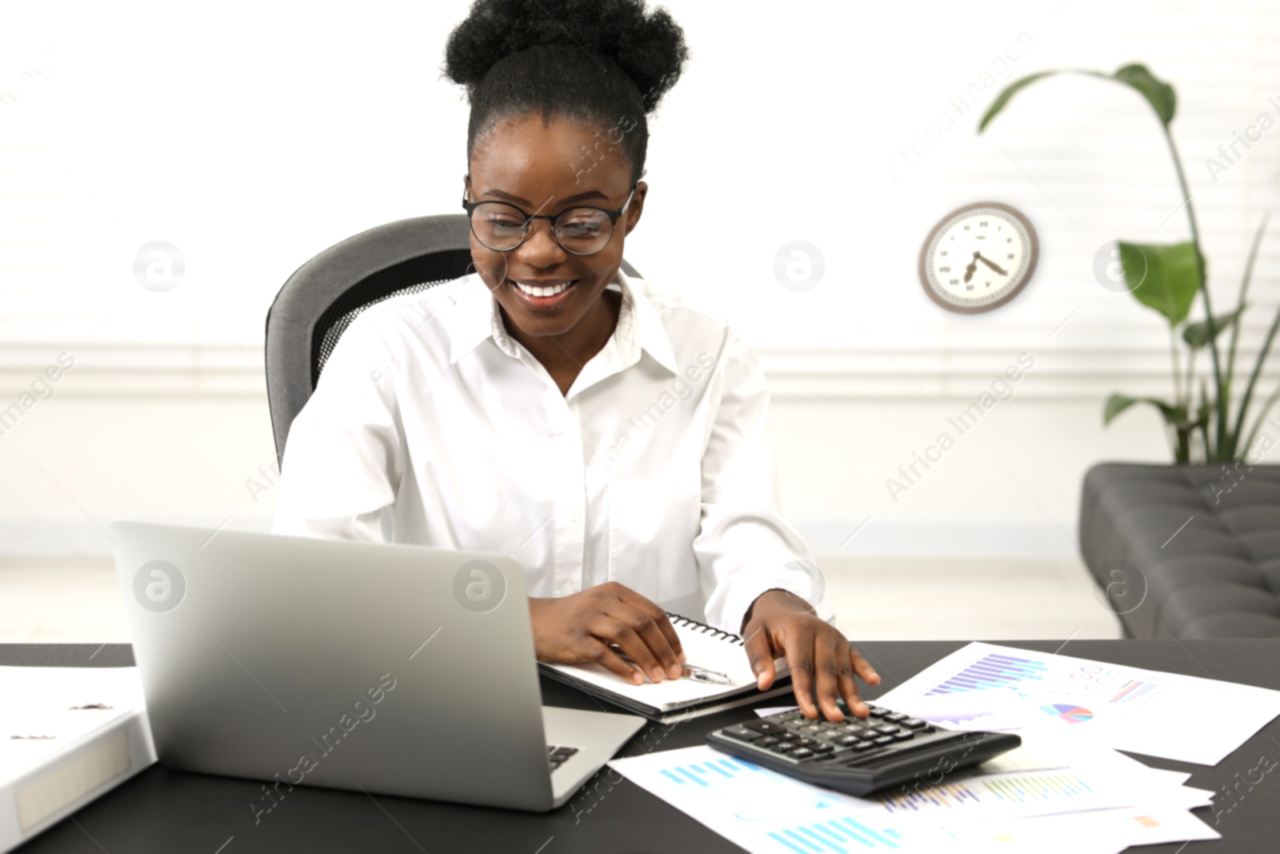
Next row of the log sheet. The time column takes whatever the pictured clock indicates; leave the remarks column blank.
6:20
